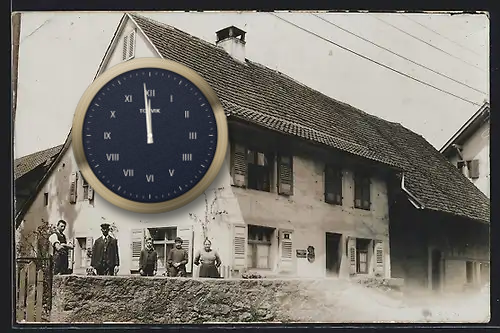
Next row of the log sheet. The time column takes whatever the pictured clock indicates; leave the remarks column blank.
11:59
